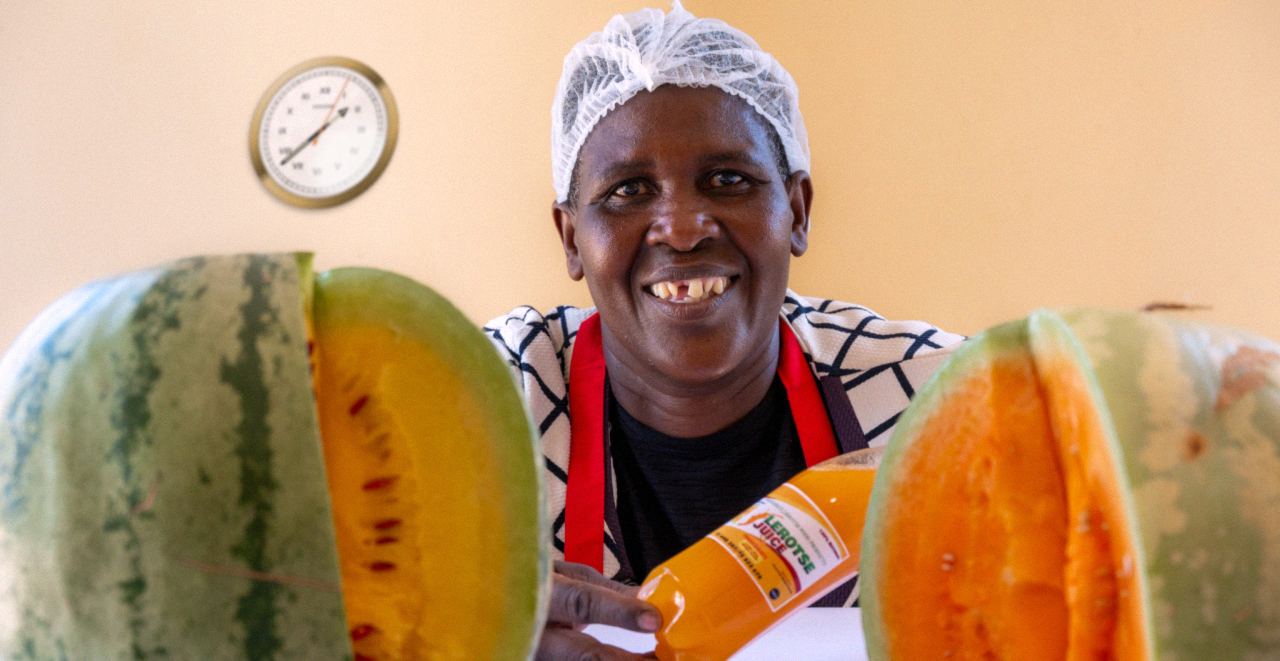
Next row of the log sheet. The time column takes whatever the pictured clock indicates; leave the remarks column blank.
1:38:04
